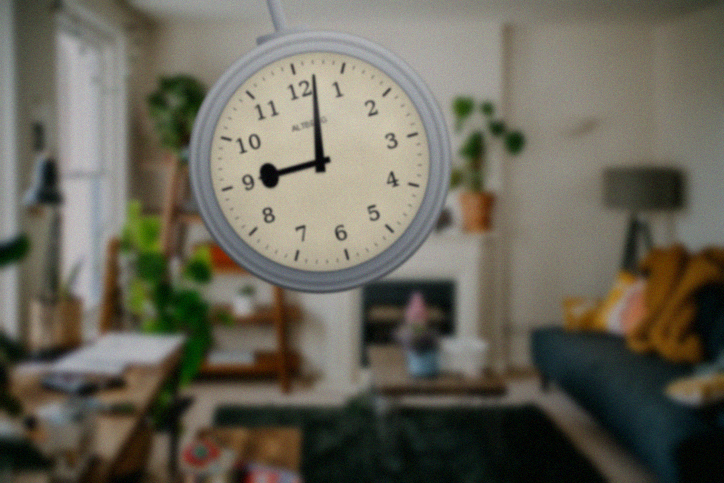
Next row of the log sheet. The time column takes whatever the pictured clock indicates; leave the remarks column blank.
9:02
